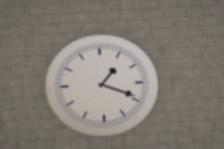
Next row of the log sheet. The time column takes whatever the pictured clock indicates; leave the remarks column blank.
1:19
